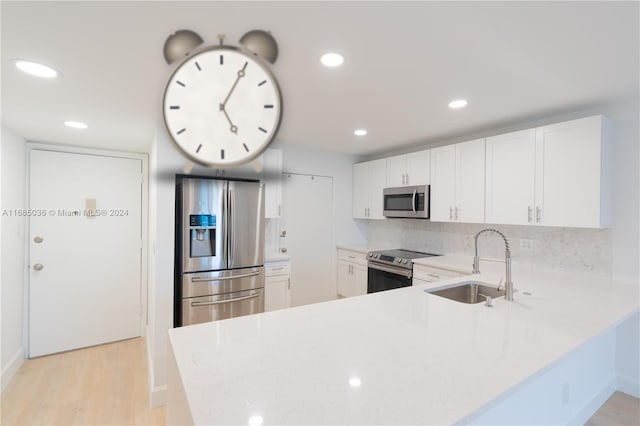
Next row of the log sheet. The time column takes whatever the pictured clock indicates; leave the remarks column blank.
5:05
